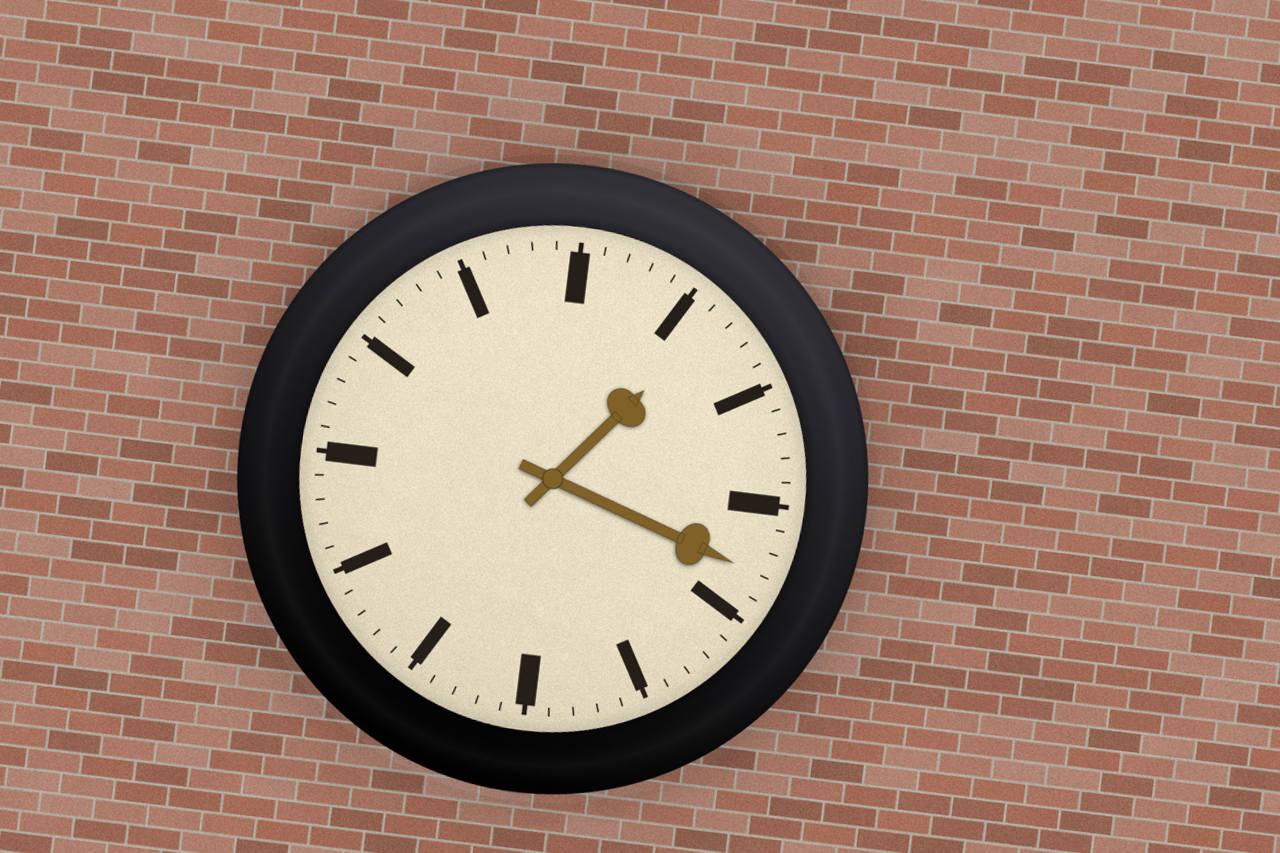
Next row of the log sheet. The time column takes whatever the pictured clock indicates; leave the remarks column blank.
1:18
